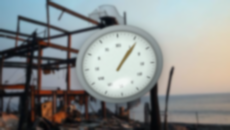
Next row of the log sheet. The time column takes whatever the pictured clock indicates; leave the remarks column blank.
1:06
